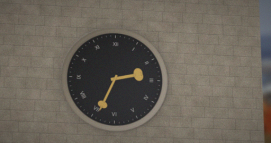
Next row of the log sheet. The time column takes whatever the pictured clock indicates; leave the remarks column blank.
2:34
